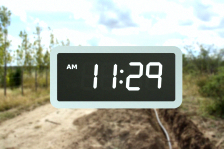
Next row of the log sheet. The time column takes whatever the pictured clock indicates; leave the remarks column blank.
11:29
